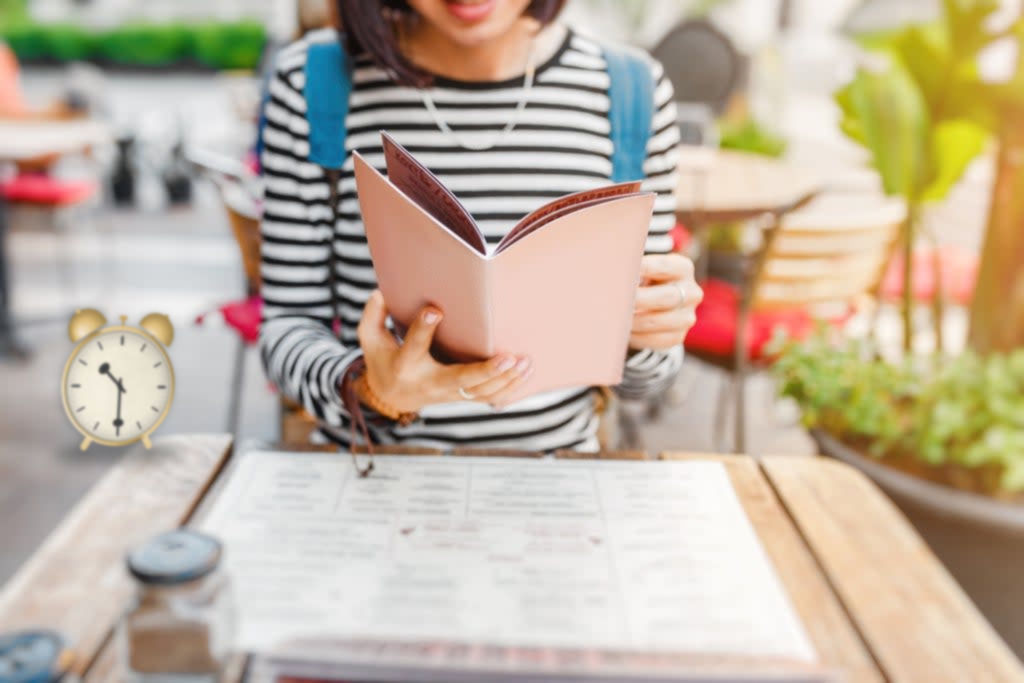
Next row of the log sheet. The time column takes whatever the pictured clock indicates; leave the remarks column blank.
10:30
